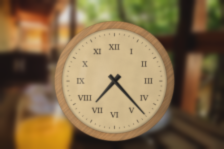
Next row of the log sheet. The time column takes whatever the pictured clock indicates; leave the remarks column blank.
7:23
